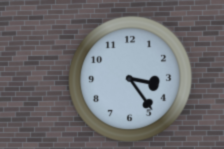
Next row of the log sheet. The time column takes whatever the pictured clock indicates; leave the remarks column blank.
3:24
